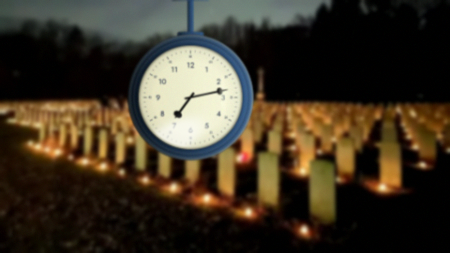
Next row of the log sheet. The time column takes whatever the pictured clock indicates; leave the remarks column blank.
7:13
